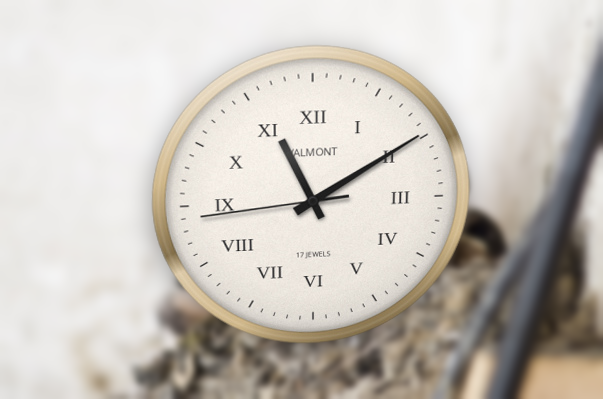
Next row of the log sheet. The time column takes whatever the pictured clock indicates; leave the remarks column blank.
11:09:44
